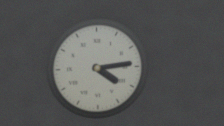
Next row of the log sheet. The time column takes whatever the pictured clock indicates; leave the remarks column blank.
4:14
